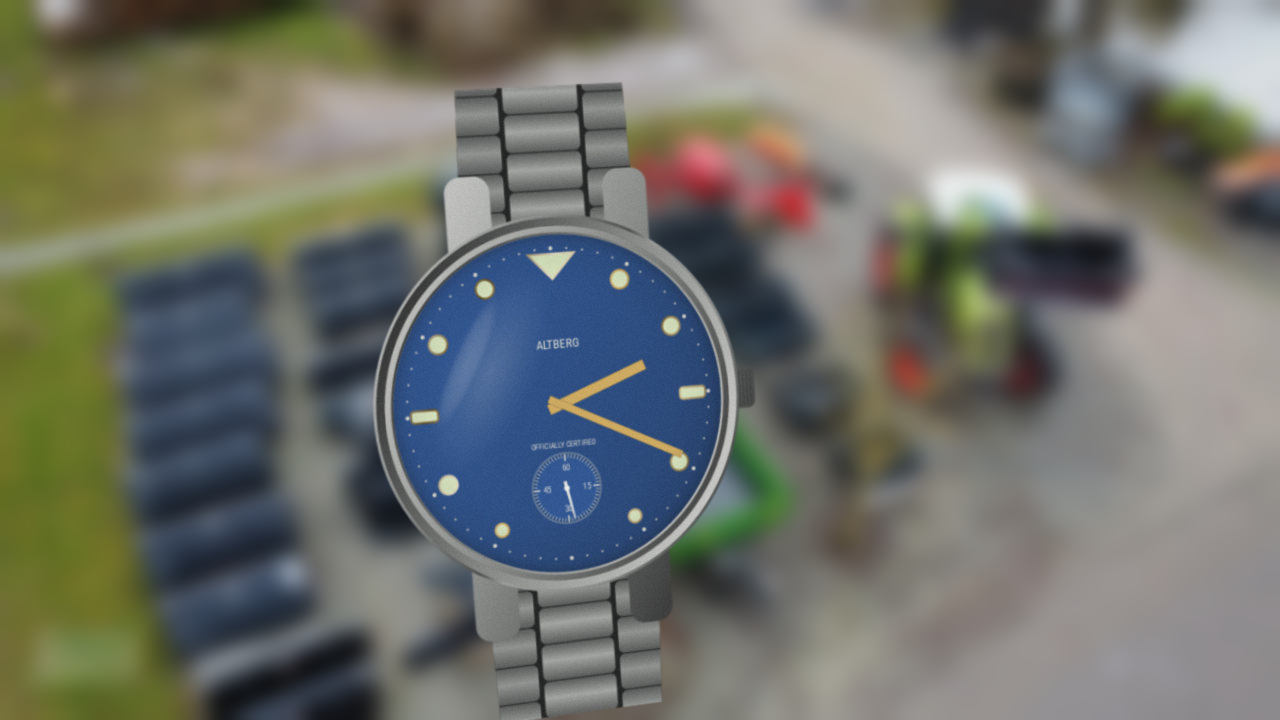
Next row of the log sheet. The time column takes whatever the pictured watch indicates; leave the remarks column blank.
2:19:28
